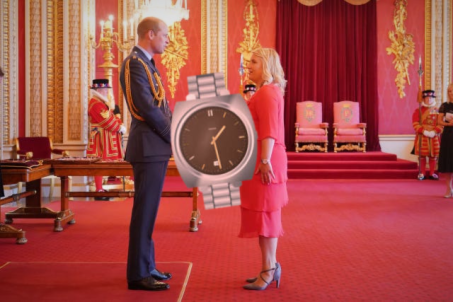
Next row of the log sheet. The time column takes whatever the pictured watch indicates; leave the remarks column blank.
1:29
